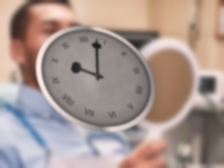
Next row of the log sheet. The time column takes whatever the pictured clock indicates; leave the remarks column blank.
10:03
